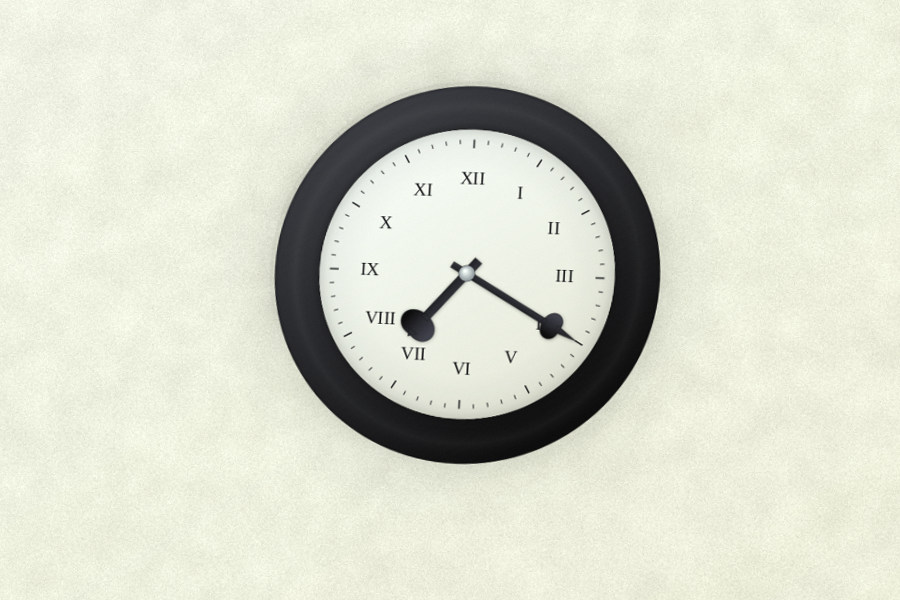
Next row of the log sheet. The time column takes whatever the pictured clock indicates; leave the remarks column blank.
7:20
